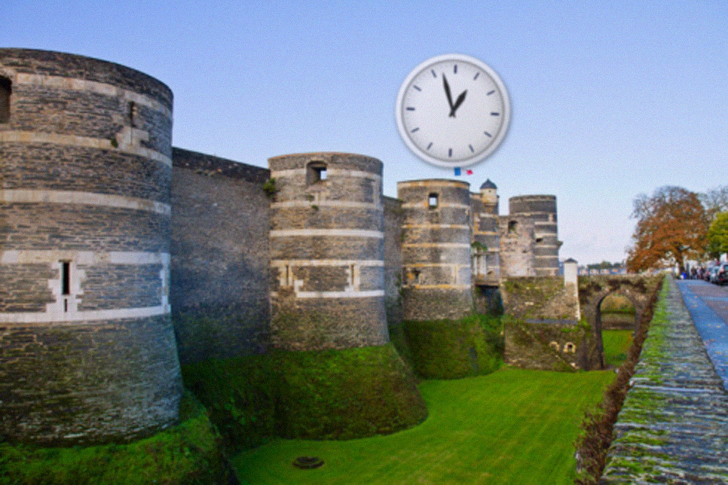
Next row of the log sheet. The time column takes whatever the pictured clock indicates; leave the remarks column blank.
12:57
